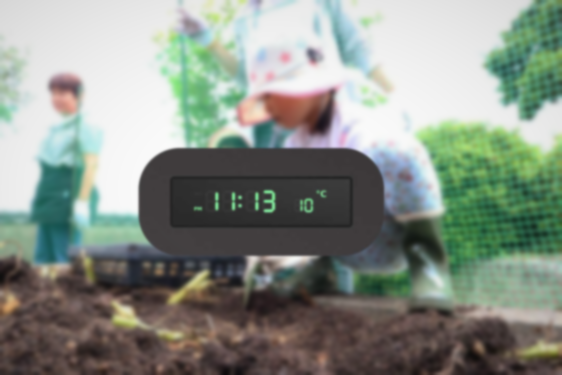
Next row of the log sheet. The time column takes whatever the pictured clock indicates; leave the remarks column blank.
11:13
